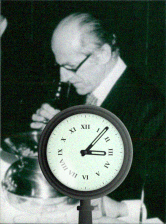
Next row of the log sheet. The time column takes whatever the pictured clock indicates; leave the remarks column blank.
3:07
